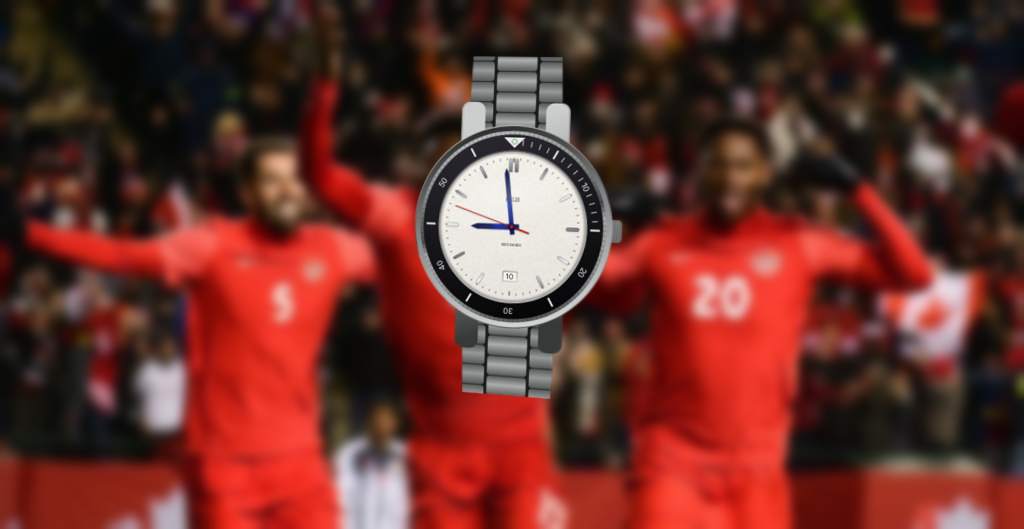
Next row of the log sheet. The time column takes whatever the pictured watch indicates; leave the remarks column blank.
8:58:48
